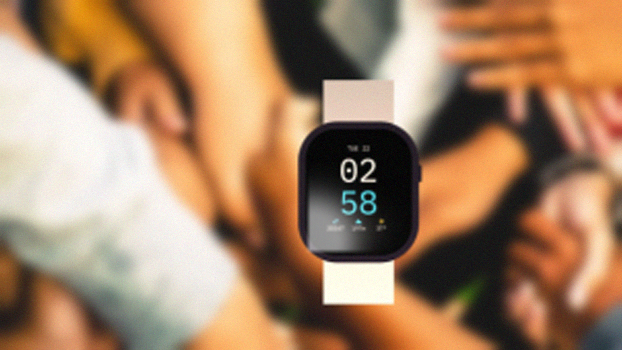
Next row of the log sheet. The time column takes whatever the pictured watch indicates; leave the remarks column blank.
2:58
